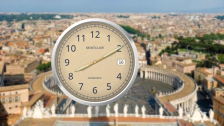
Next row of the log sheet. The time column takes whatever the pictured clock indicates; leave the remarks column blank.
8:10
